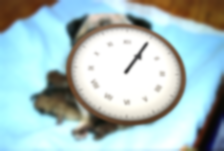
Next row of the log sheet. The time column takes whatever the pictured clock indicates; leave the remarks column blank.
1:05
